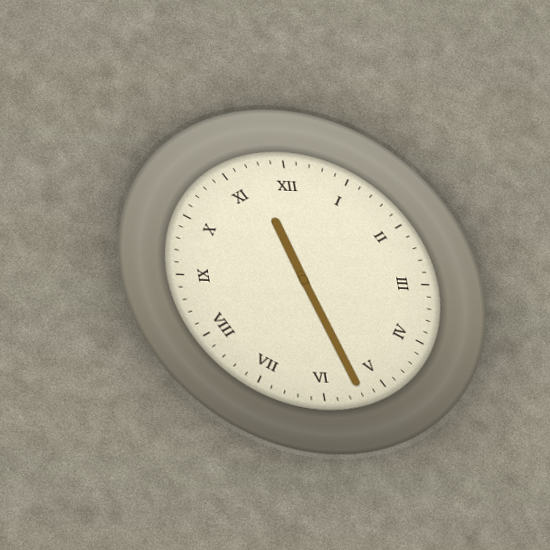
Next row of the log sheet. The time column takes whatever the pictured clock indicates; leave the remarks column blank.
11:27
